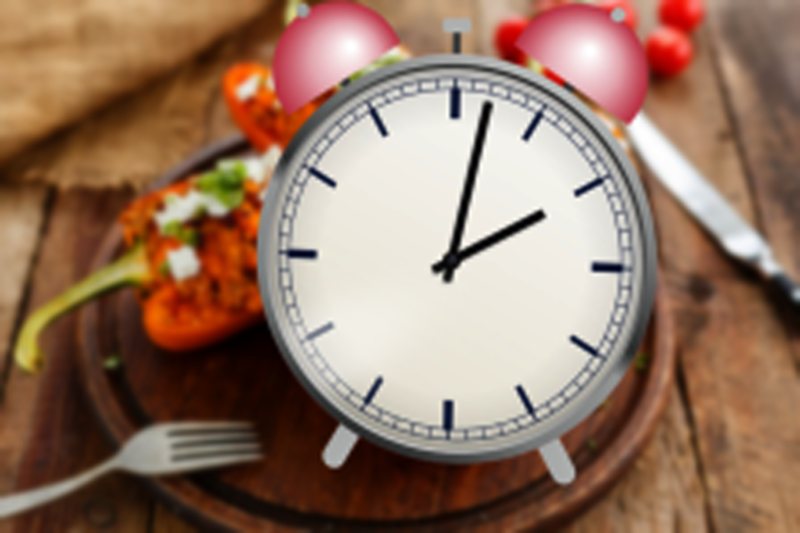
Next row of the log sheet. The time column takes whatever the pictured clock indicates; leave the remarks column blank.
2:02
